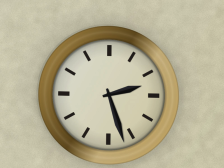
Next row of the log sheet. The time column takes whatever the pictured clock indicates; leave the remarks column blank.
2:27
